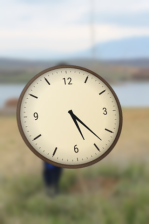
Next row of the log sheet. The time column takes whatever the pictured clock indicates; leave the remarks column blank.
5:23
